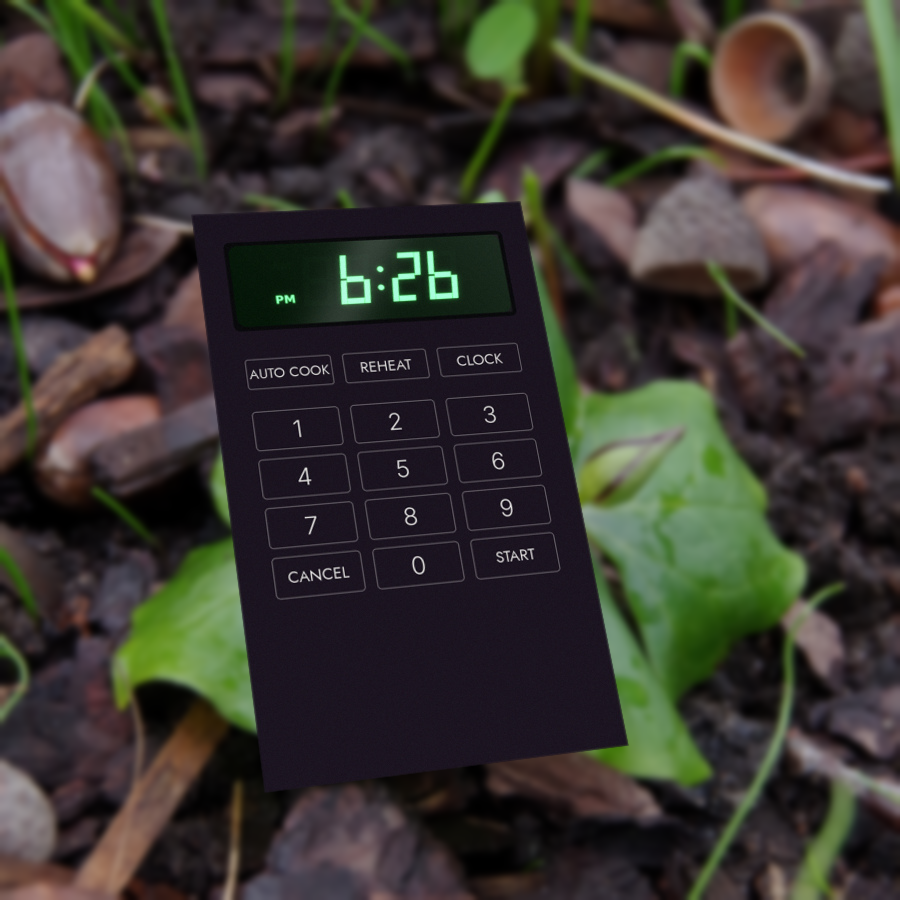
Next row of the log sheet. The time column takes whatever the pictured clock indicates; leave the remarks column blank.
6:26
